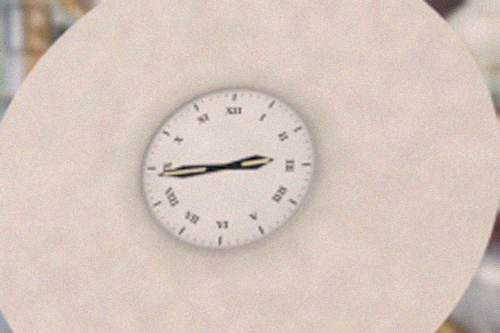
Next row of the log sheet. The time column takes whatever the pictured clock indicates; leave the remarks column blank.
2:44
